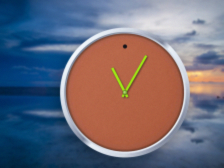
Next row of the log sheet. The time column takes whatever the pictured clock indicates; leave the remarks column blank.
11:05
